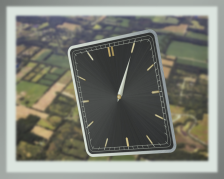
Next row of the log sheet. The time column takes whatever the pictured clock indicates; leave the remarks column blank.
1:05
